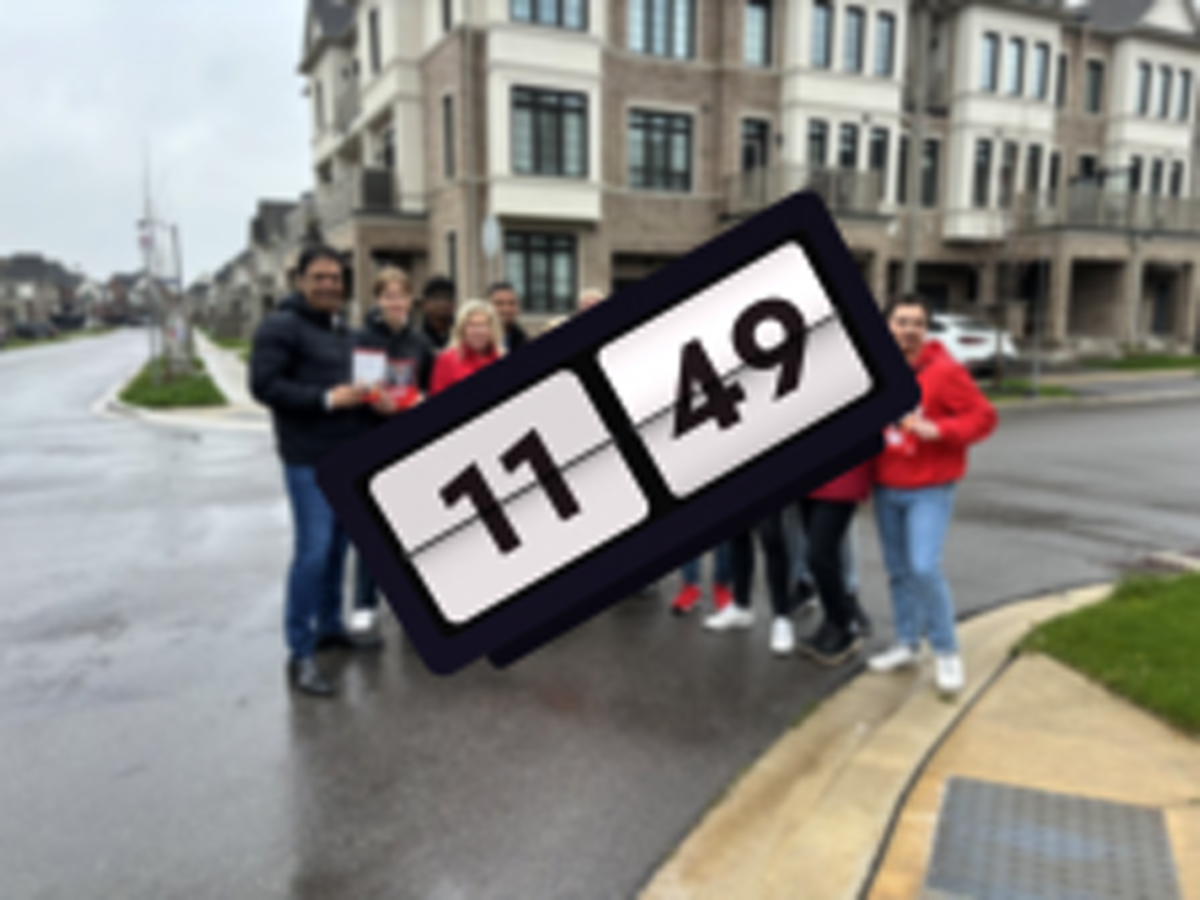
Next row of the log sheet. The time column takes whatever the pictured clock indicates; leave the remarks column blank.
11:49
